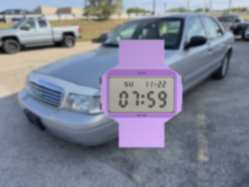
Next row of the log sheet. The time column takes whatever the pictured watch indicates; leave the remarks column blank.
7:59
